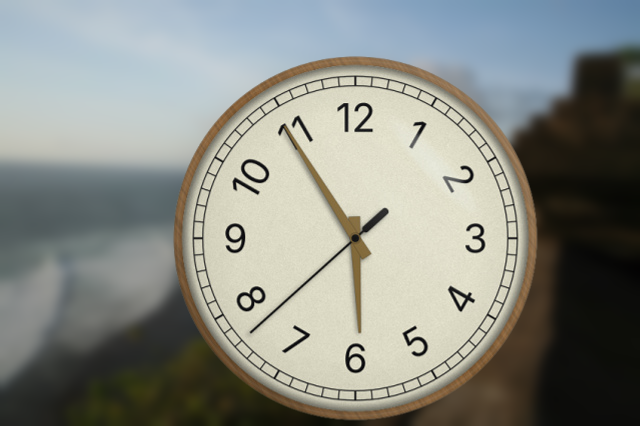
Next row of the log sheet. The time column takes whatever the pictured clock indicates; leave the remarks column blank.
5:54:38
